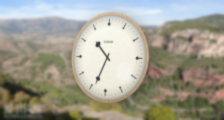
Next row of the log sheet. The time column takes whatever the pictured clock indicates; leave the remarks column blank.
10:34
